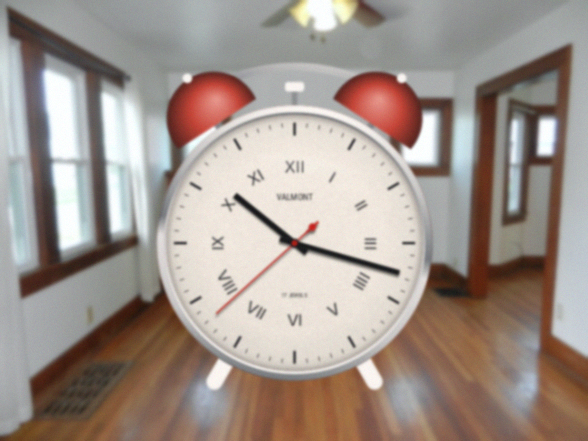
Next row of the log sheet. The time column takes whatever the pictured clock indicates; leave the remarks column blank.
10:17:38
